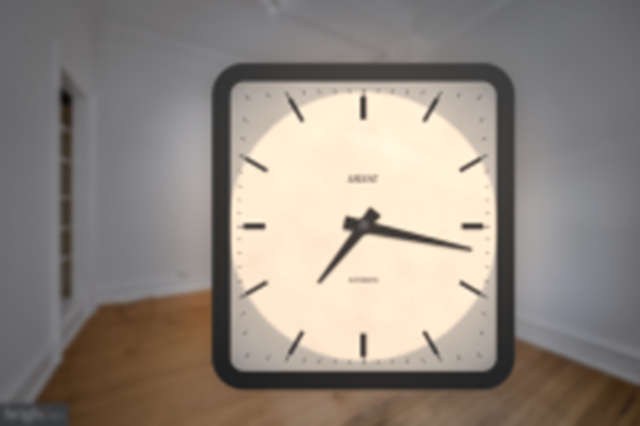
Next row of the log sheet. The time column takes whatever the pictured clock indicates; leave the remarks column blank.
7:17
